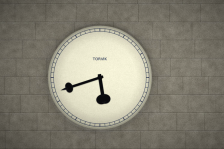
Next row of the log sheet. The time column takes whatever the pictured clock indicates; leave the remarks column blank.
5:42
